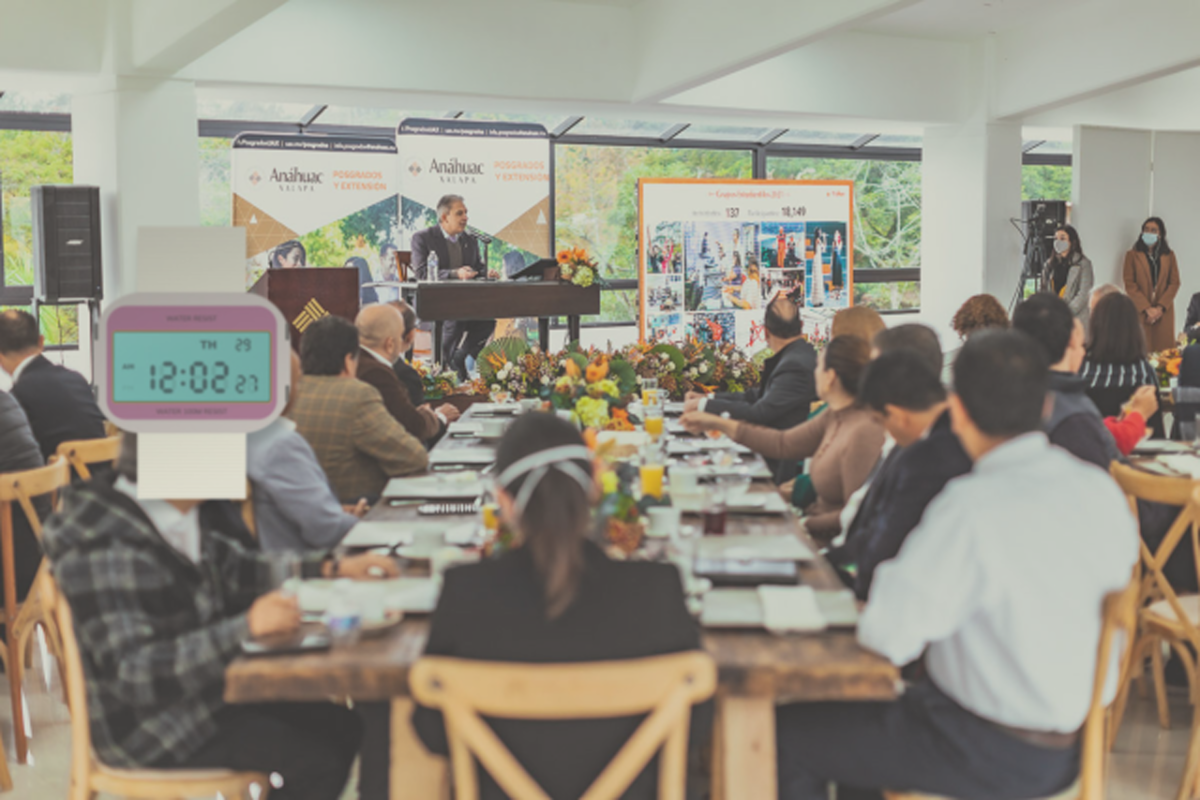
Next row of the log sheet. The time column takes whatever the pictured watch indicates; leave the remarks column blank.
12:02:27
